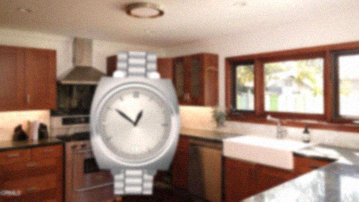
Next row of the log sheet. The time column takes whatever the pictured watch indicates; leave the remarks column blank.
12:51
